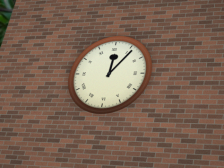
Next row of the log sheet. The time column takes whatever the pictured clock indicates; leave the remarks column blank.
12:06
